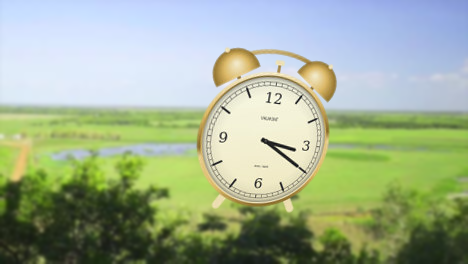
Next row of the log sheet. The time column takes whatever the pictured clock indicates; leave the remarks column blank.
3:20
